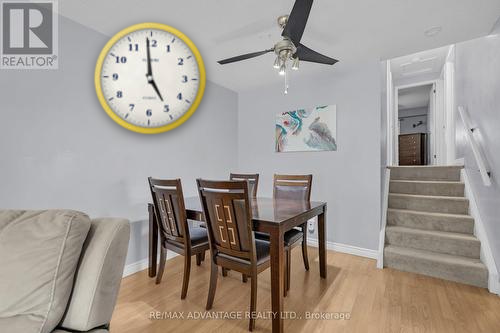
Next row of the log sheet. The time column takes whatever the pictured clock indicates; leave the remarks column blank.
4:59
